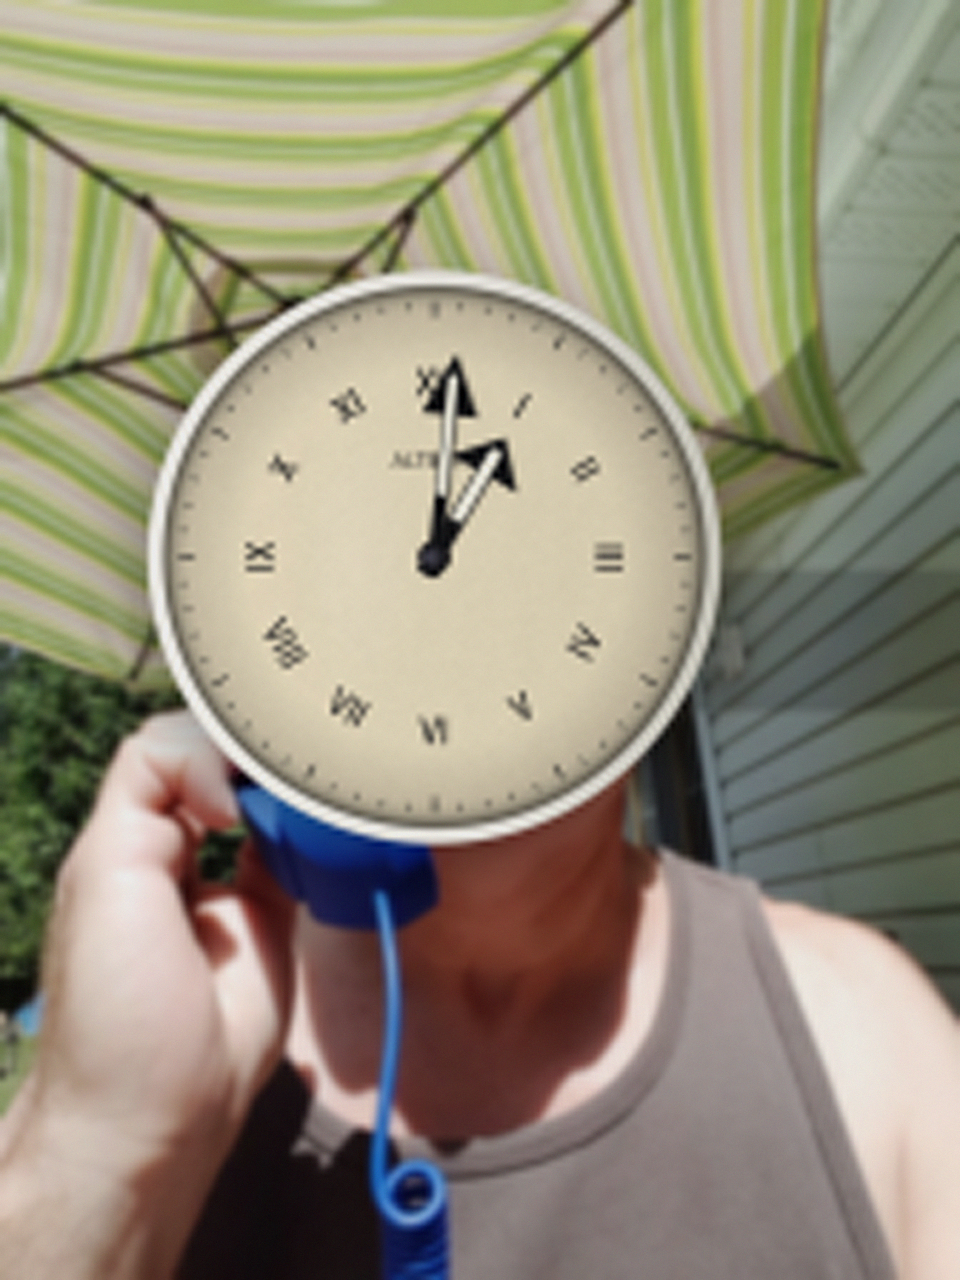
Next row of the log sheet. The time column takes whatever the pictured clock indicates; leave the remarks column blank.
1:01
